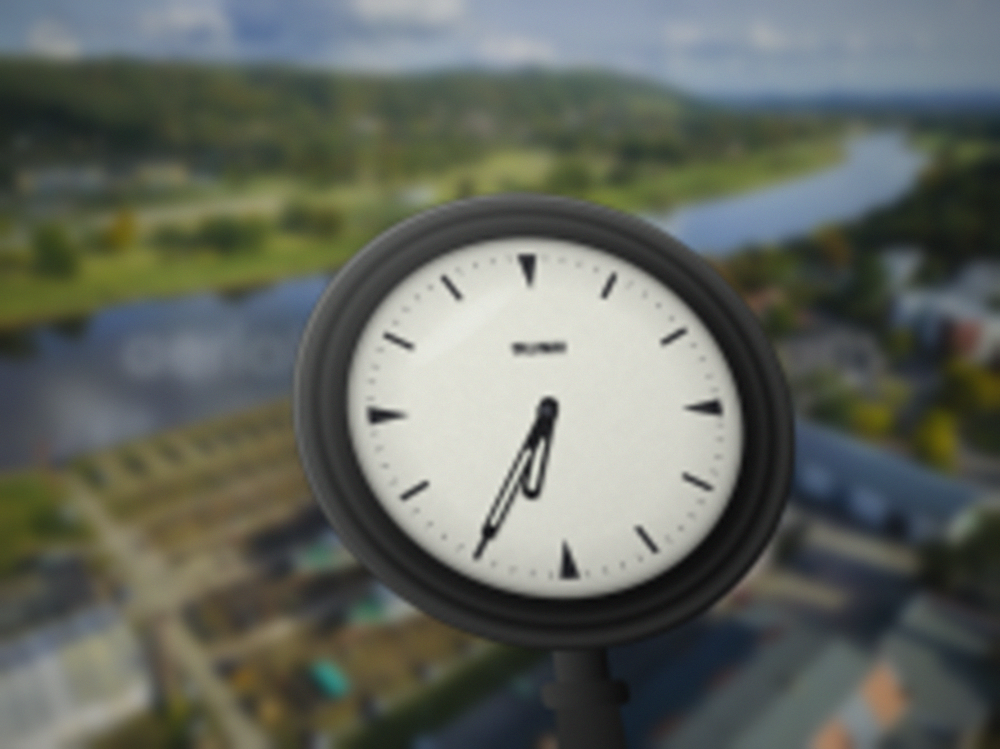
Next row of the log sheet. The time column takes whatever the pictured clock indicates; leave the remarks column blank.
6:35
